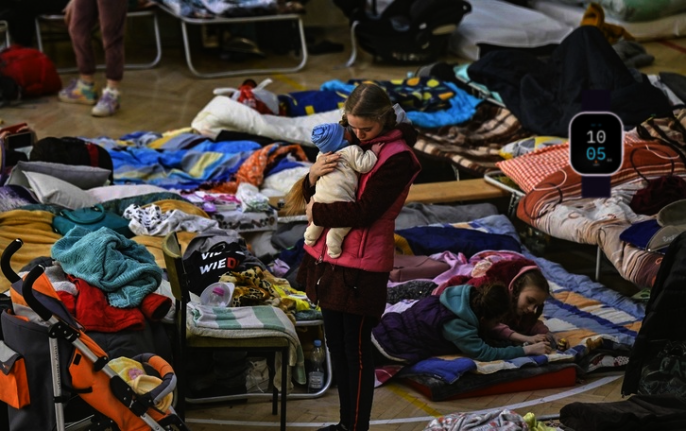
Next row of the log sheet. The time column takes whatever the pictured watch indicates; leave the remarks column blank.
10:05
